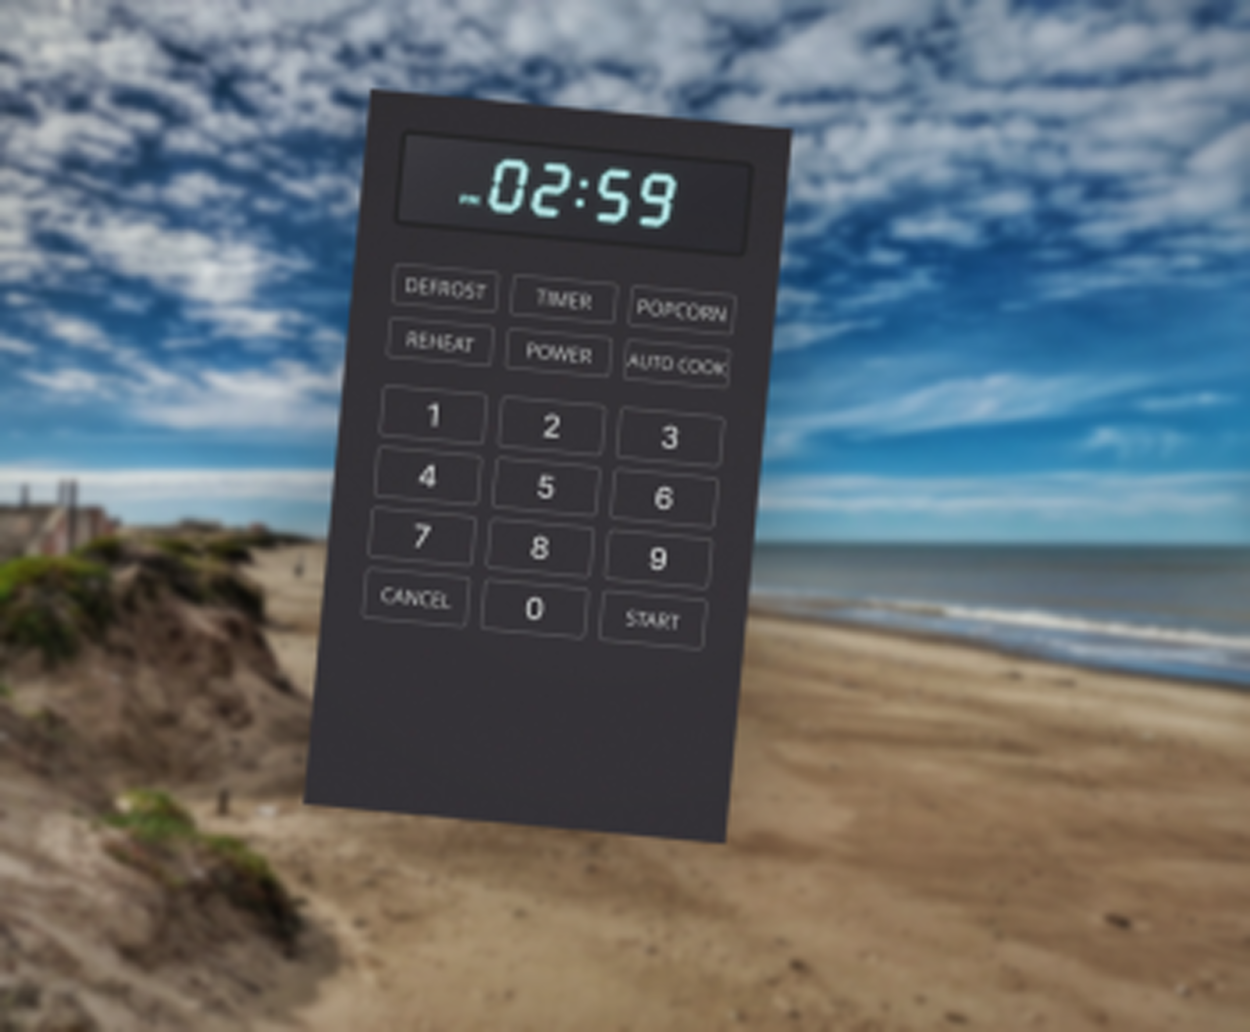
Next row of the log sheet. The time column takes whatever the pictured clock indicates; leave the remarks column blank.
2:59
